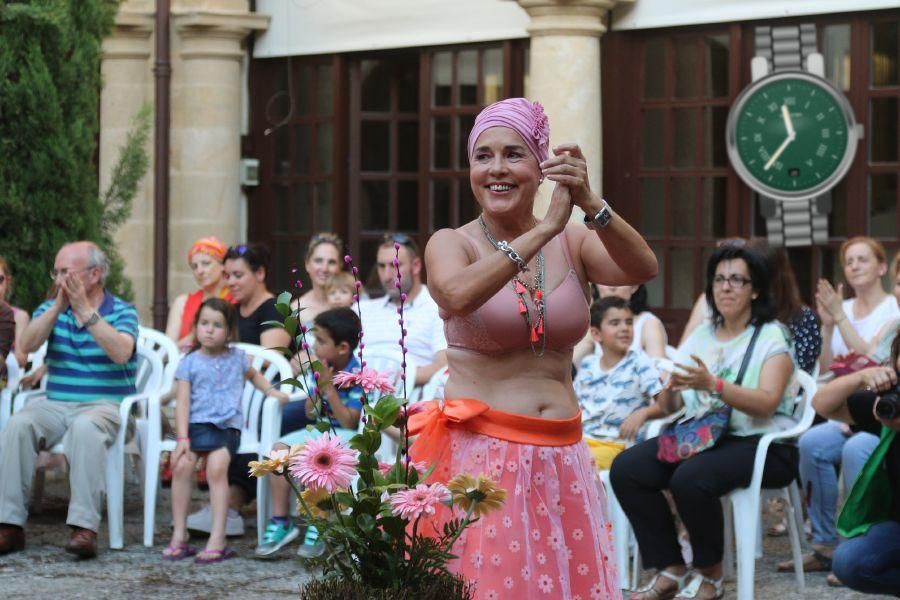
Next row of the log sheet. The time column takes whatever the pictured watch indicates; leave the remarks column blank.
11:37
